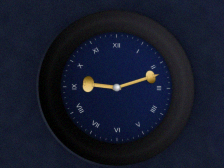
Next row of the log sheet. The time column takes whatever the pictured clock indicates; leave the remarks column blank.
9:12
